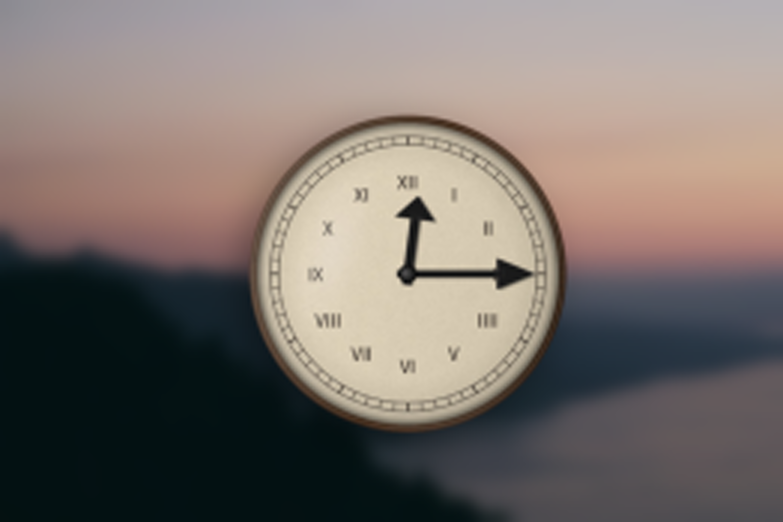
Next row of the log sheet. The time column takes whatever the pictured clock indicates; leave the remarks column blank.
12:15
